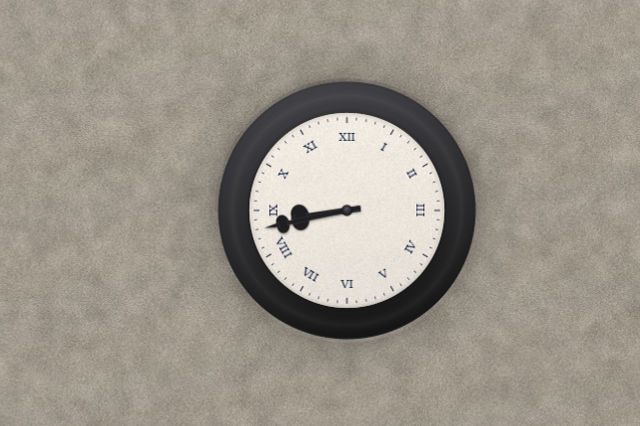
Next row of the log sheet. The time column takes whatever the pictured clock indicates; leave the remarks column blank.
8:43
